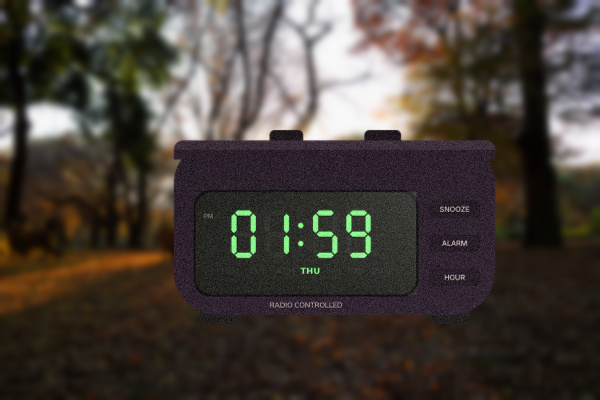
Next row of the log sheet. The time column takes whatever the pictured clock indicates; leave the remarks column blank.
1:59
